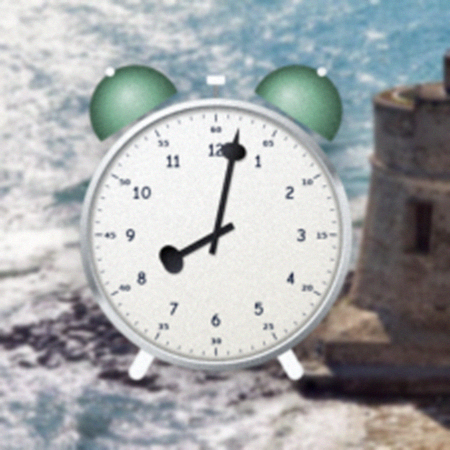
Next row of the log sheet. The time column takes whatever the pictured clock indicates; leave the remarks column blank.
8:02
